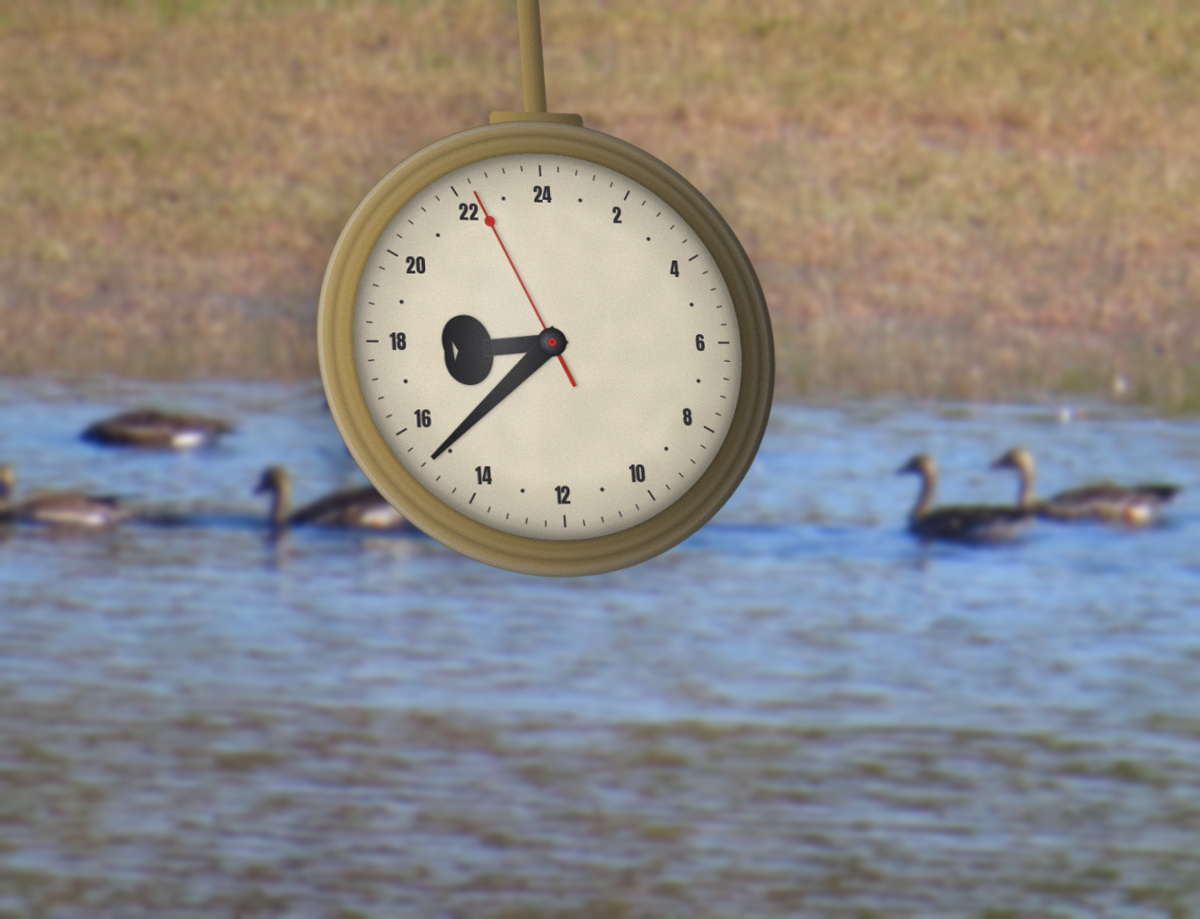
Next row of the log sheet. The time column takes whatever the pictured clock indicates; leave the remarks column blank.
17:37:56
